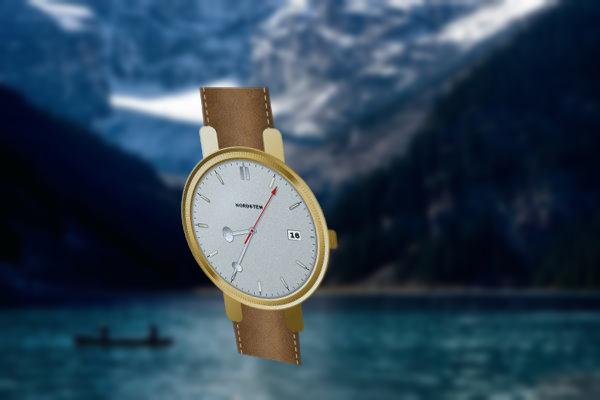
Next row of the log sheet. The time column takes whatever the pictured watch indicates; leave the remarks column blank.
8:35:06
